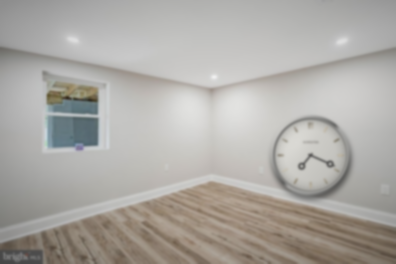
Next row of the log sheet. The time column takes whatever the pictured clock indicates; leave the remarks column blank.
7:19
